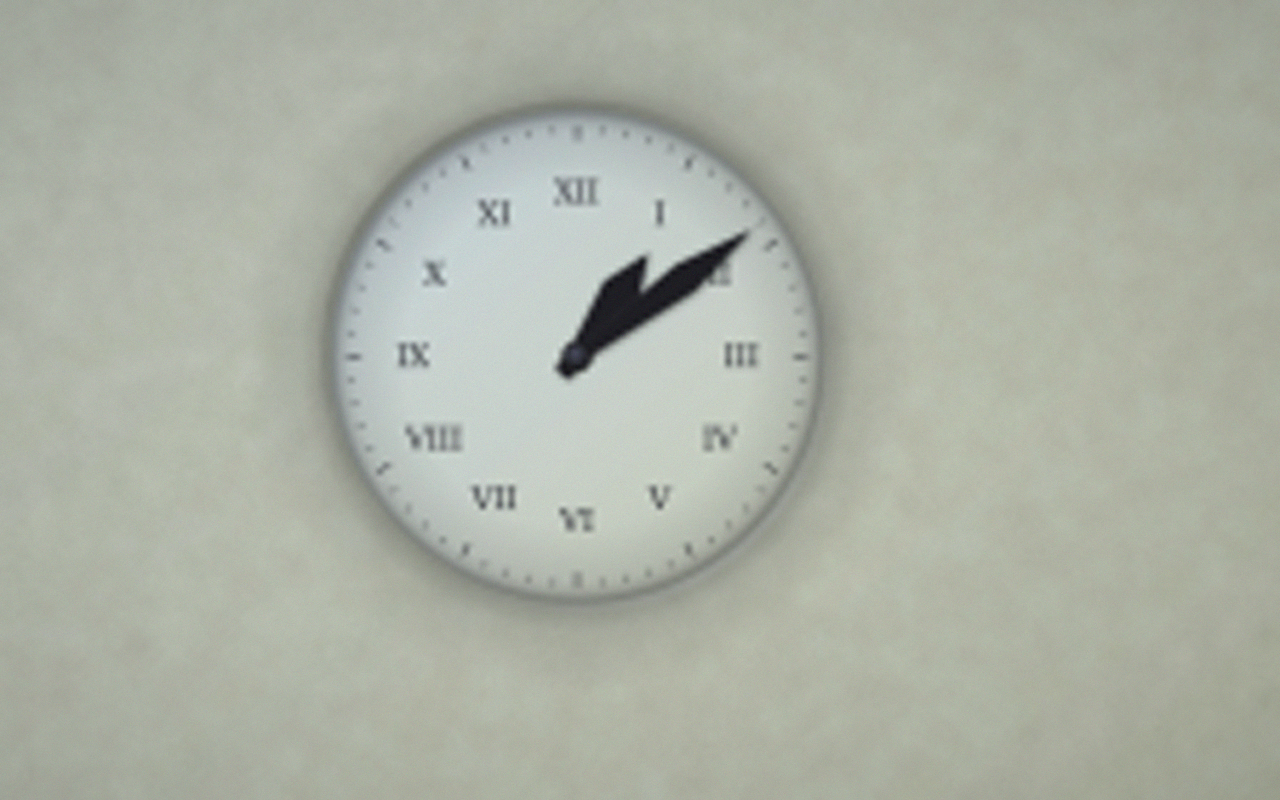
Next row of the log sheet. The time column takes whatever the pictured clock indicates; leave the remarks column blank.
1:09
